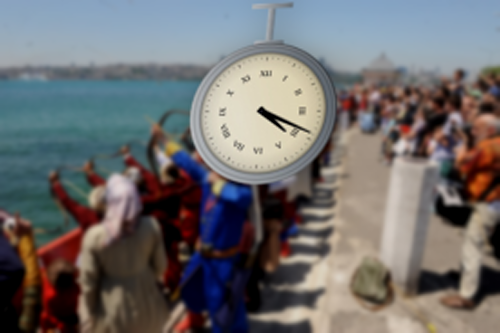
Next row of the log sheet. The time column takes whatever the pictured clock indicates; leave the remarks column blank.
4:19
